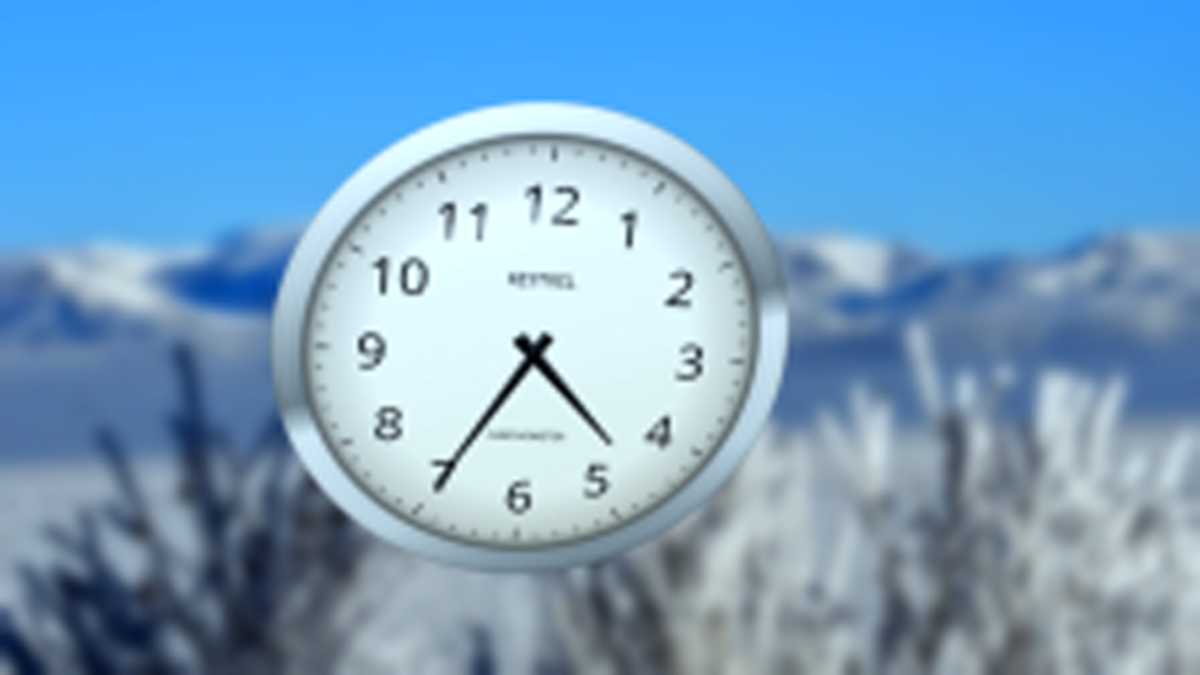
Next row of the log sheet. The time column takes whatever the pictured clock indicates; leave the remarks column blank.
4:35
